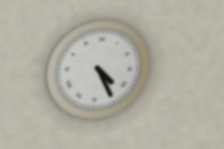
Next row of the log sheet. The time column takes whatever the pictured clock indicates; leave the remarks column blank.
4:25
